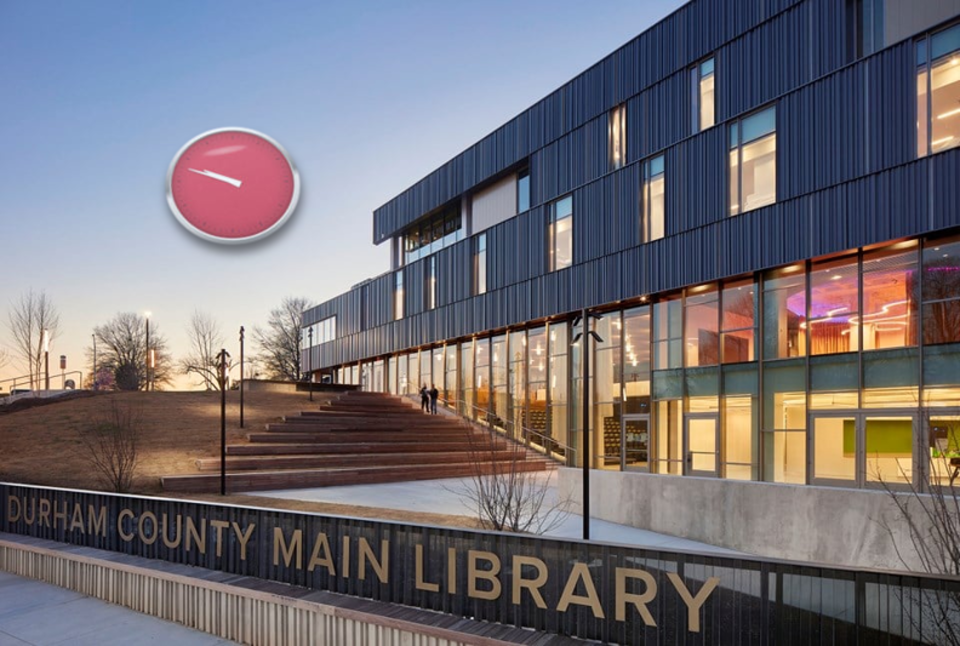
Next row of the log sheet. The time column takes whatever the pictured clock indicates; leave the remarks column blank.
9:48
